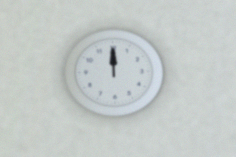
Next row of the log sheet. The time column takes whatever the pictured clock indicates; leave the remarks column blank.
12:00
